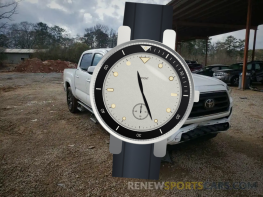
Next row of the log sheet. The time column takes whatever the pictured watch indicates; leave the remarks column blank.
11:26
